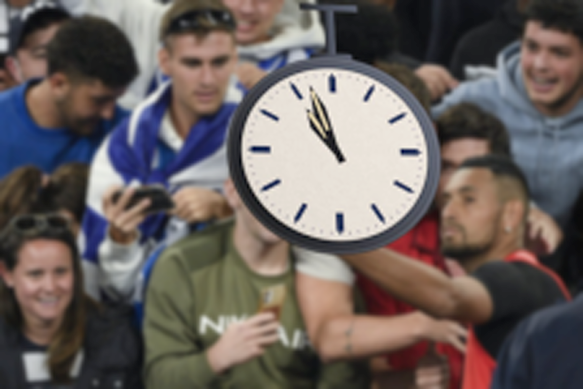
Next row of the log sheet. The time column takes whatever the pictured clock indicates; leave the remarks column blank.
10:57
